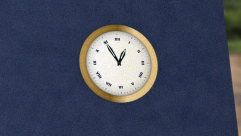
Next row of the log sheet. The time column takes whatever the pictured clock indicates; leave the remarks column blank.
12:55
